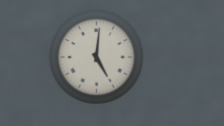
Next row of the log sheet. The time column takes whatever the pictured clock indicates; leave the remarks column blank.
5:01
